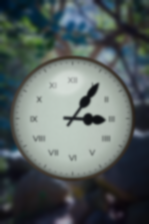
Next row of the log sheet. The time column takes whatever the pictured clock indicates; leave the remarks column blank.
3:06
